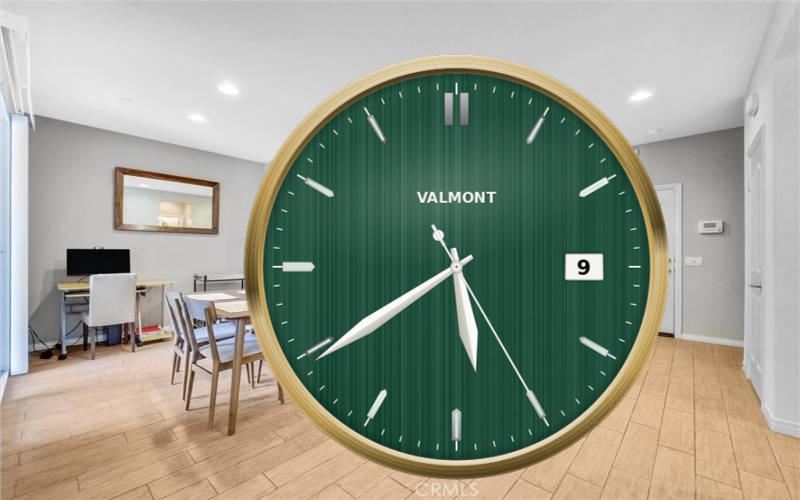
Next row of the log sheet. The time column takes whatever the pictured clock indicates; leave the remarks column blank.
5:39:25
